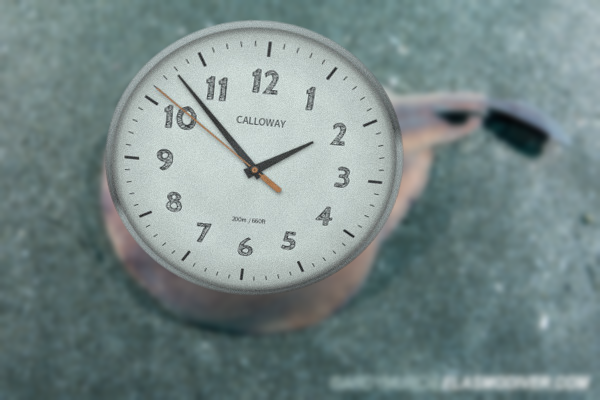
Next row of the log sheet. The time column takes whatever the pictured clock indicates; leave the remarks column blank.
1:52:51
